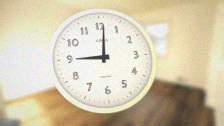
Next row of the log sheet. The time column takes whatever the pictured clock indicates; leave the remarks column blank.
9:01
